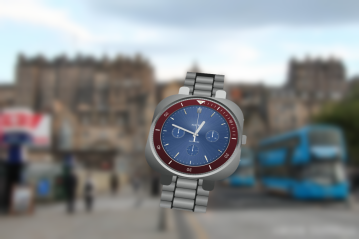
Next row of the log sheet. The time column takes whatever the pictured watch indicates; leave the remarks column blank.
12:48
